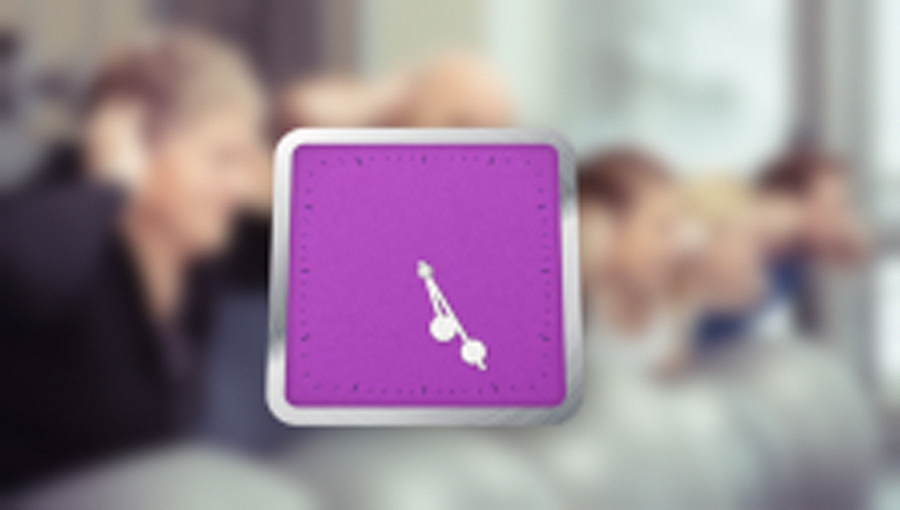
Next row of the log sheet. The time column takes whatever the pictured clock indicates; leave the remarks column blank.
5:25
